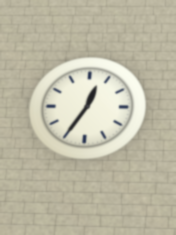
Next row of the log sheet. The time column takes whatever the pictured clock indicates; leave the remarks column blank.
12:35
